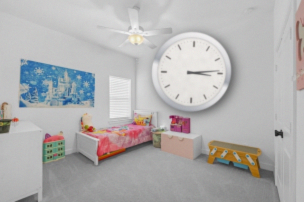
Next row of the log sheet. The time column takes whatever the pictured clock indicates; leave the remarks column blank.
3:14
